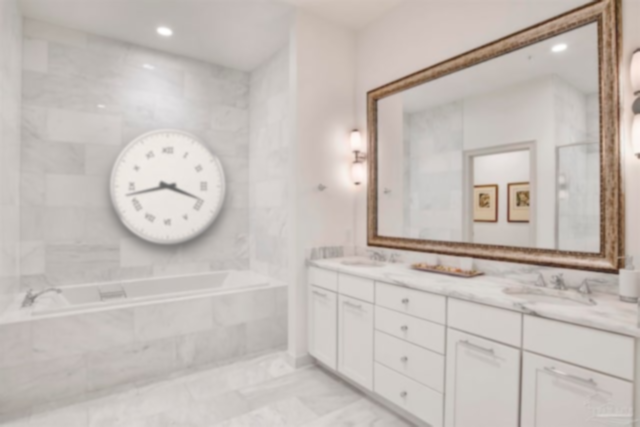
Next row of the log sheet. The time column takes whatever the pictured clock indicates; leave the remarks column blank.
3:43
